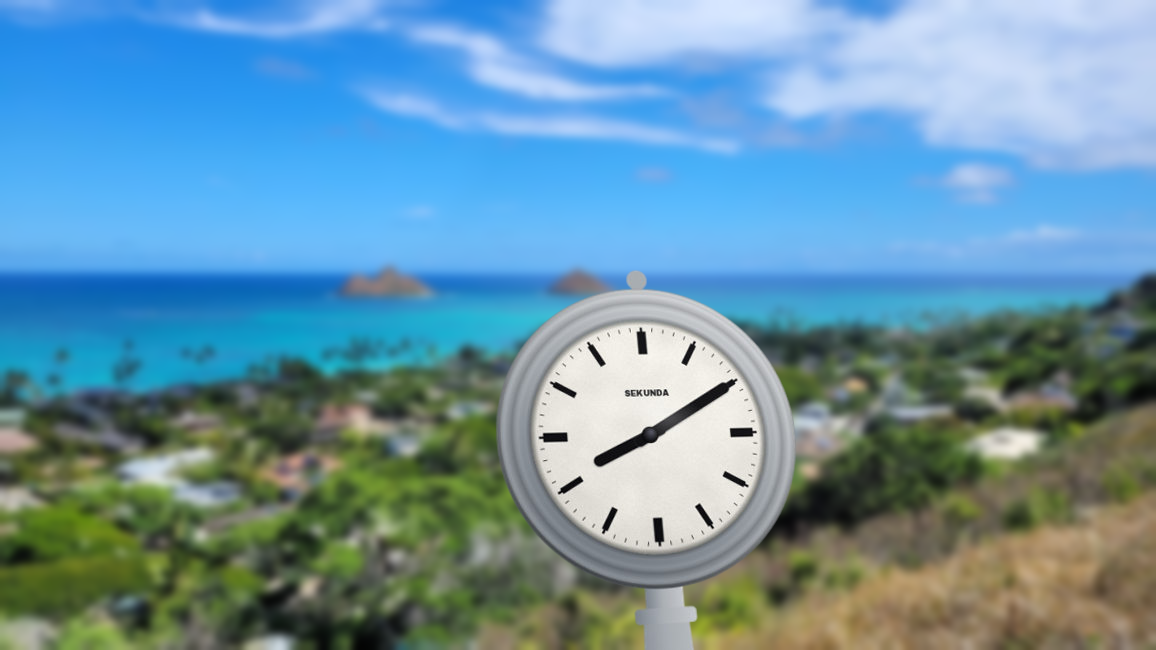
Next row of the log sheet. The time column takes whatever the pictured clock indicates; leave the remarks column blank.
8:10
